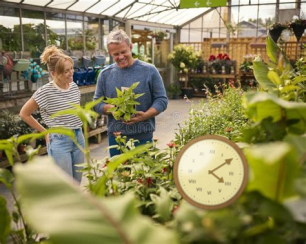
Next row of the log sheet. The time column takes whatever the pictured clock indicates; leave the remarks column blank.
4:09
